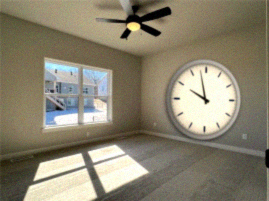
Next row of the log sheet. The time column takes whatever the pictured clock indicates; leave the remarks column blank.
9:58
